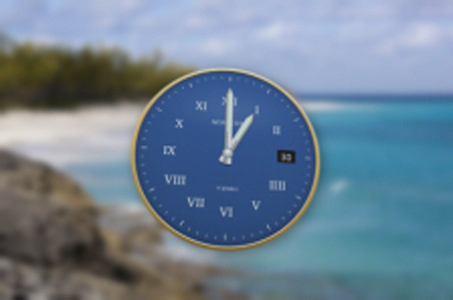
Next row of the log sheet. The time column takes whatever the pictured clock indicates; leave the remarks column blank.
1:00
